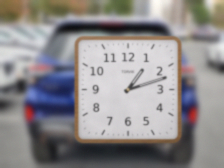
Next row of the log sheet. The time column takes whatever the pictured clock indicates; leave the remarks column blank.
1:12
